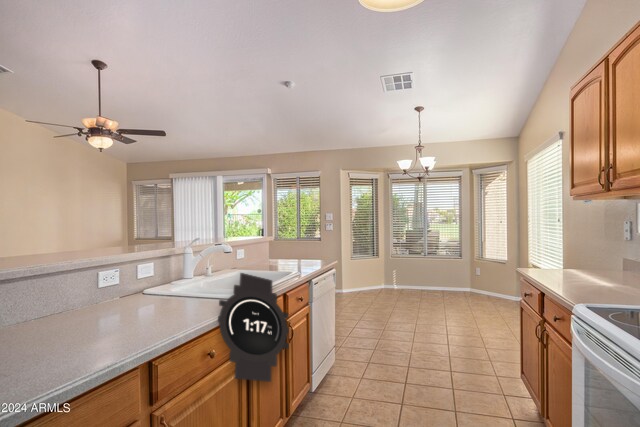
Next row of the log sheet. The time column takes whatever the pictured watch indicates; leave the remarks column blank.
1:17
